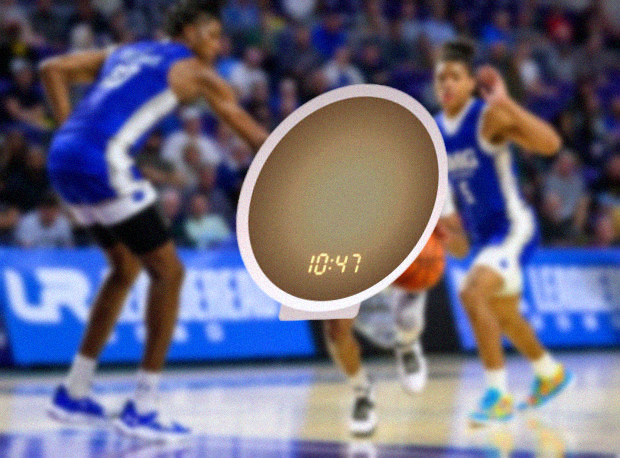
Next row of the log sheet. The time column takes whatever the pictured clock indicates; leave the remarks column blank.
10:47
